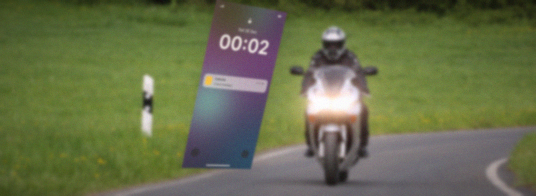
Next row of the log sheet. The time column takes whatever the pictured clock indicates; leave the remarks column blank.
0:02
